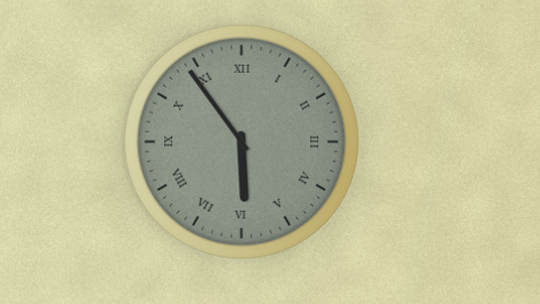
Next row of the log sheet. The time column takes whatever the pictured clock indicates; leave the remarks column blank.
5:54
